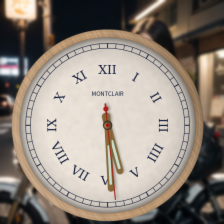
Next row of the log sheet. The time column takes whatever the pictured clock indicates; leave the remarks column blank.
5:29:29
